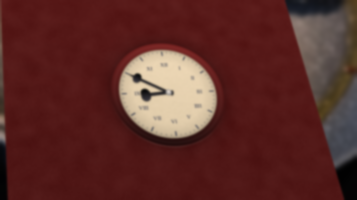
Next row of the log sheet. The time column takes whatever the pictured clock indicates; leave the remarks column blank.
8:50
